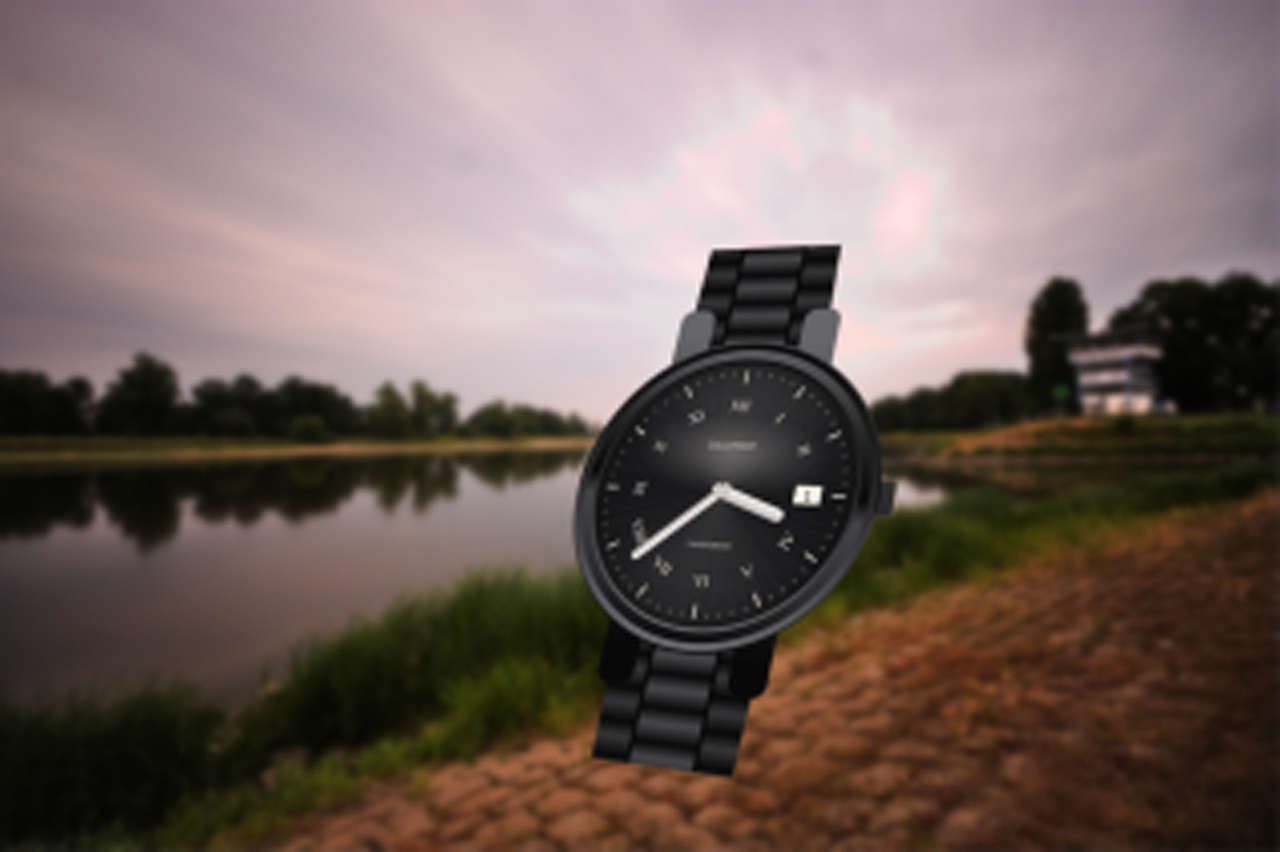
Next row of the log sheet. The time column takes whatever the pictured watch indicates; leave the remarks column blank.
3:38
